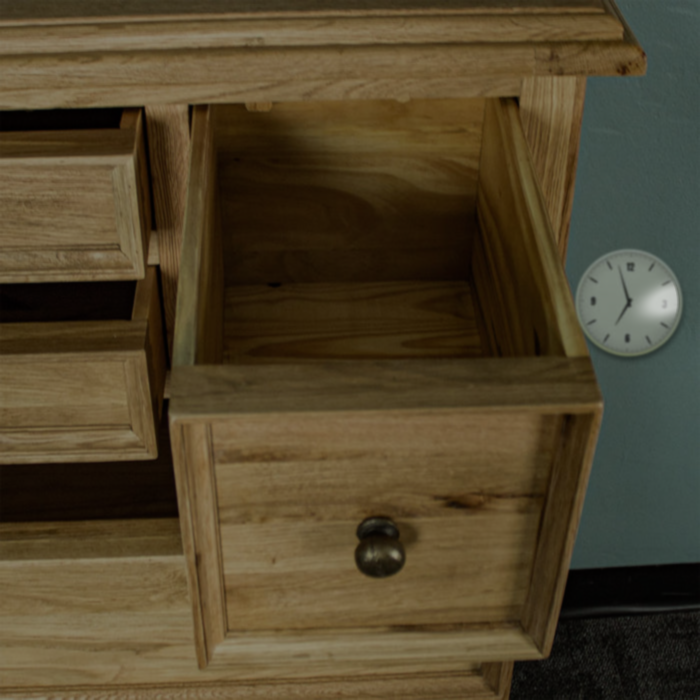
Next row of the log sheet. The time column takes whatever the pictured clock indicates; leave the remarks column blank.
6:57
